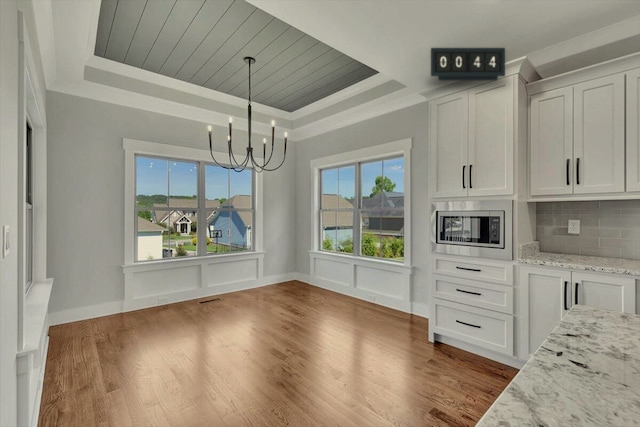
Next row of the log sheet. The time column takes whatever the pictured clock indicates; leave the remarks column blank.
0:44
